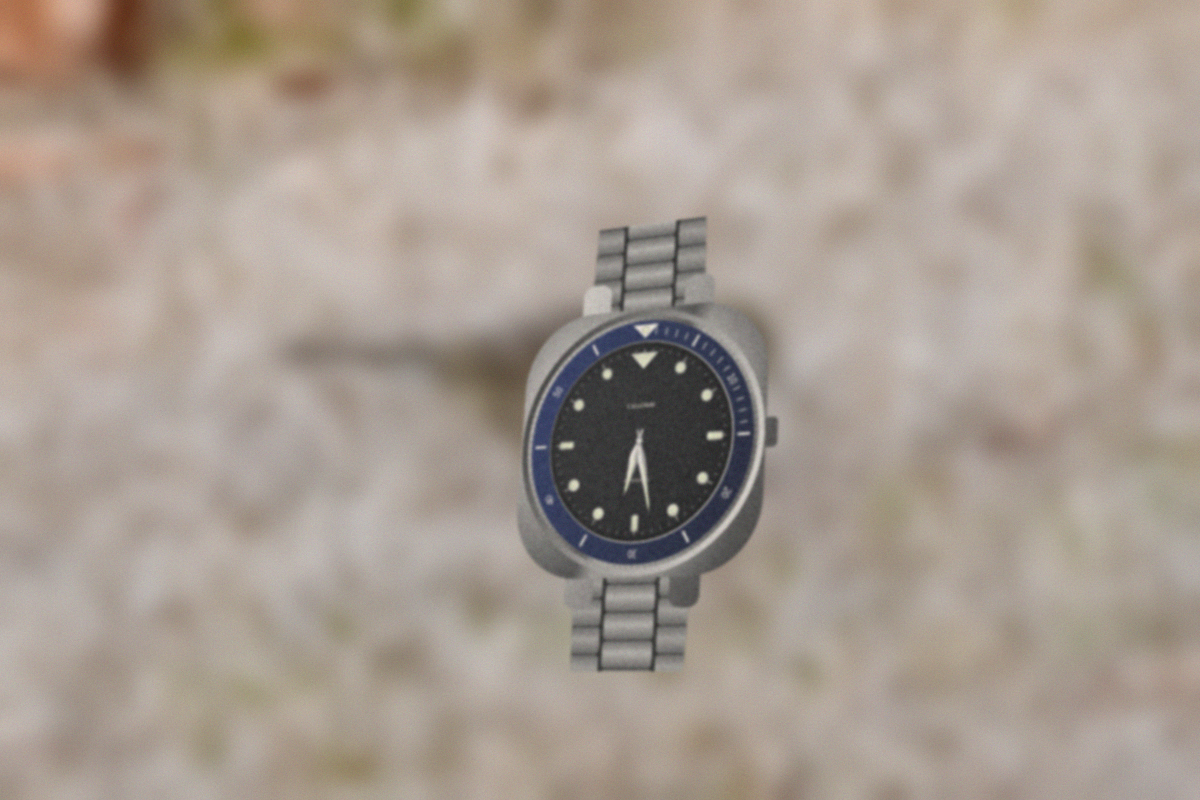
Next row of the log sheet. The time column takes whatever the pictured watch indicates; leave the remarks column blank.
6:28
